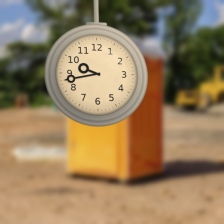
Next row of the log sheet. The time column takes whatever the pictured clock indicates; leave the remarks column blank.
9:43
